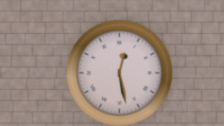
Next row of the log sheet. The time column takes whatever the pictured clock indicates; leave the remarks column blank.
12:28
